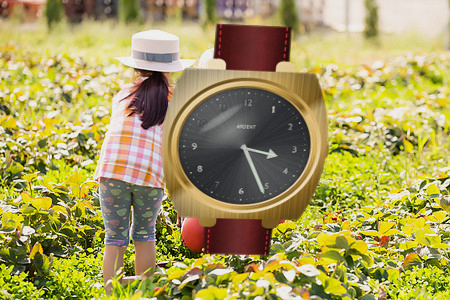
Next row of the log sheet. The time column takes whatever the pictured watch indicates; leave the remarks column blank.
3:26
